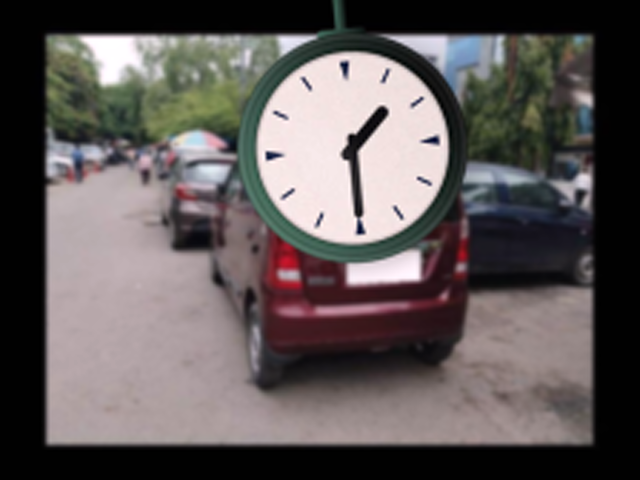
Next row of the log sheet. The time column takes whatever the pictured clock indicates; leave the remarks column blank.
1:30
